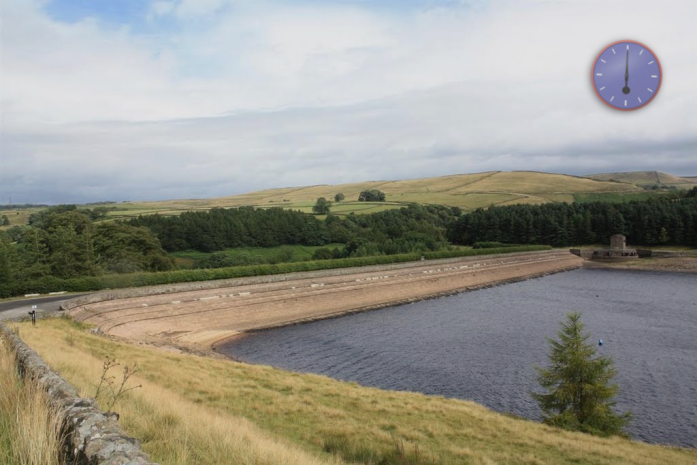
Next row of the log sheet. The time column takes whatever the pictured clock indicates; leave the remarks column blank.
6:00
